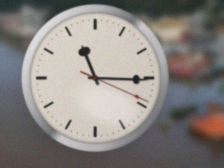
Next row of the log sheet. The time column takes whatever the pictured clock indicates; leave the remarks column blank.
11:15:19
